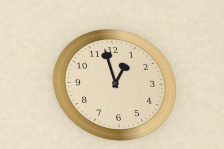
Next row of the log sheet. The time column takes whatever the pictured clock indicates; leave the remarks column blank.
12:58
